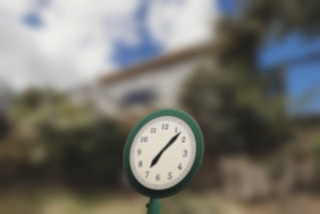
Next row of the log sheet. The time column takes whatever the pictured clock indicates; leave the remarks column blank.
7:07
